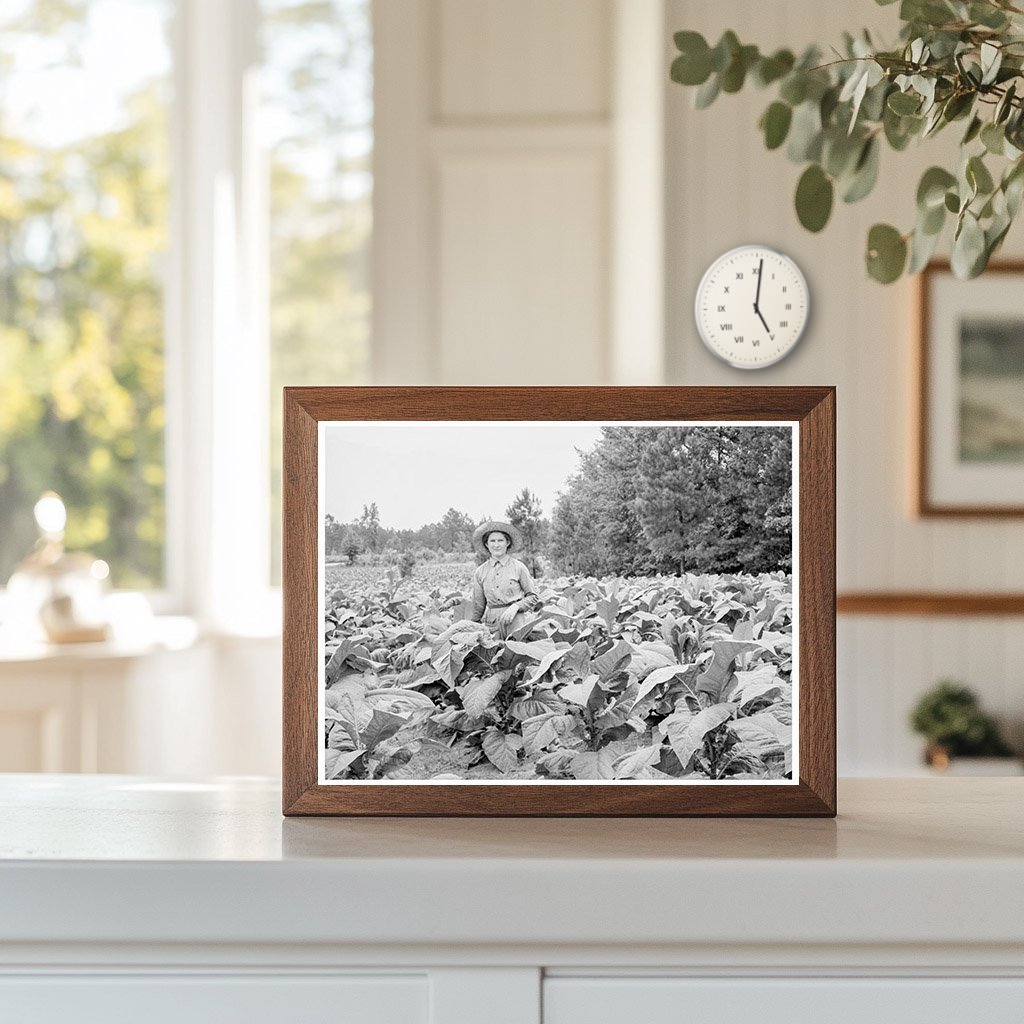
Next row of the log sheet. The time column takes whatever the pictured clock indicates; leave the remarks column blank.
5:01
